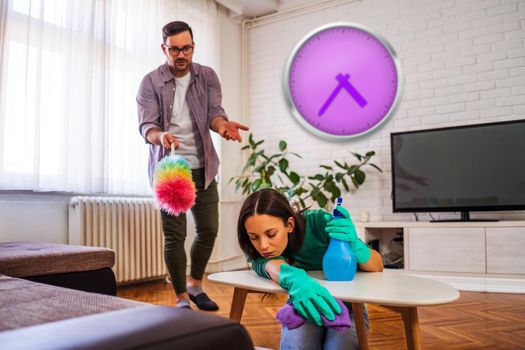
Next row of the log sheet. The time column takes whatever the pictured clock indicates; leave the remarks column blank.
4:36
